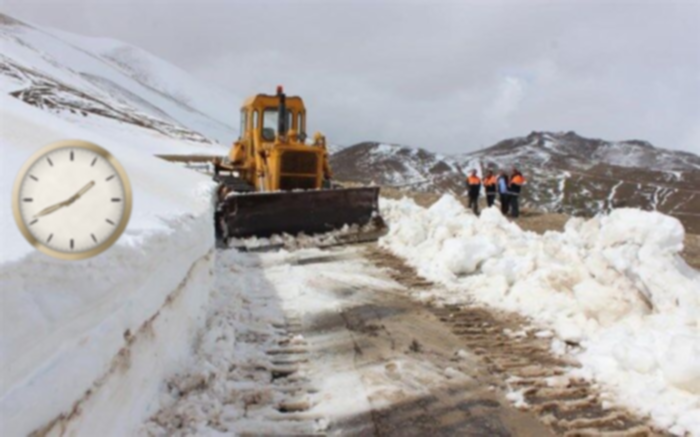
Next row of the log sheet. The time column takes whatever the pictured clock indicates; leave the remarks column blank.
1:41
